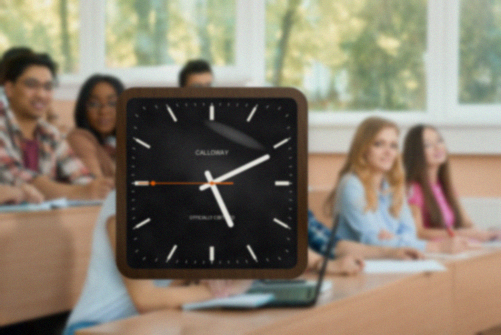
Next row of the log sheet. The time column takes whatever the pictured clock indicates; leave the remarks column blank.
5:10:45
